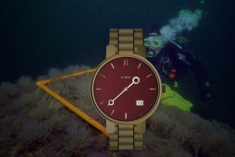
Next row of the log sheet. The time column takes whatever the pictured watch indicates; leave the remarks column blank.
1:38
